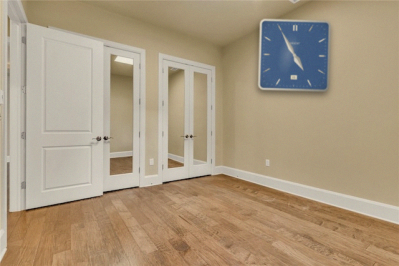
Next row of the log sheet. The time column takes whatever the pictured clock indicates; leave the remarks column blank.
4:55
